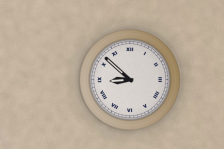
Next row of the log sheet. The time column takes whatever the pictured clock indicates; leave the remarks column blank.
8:52
